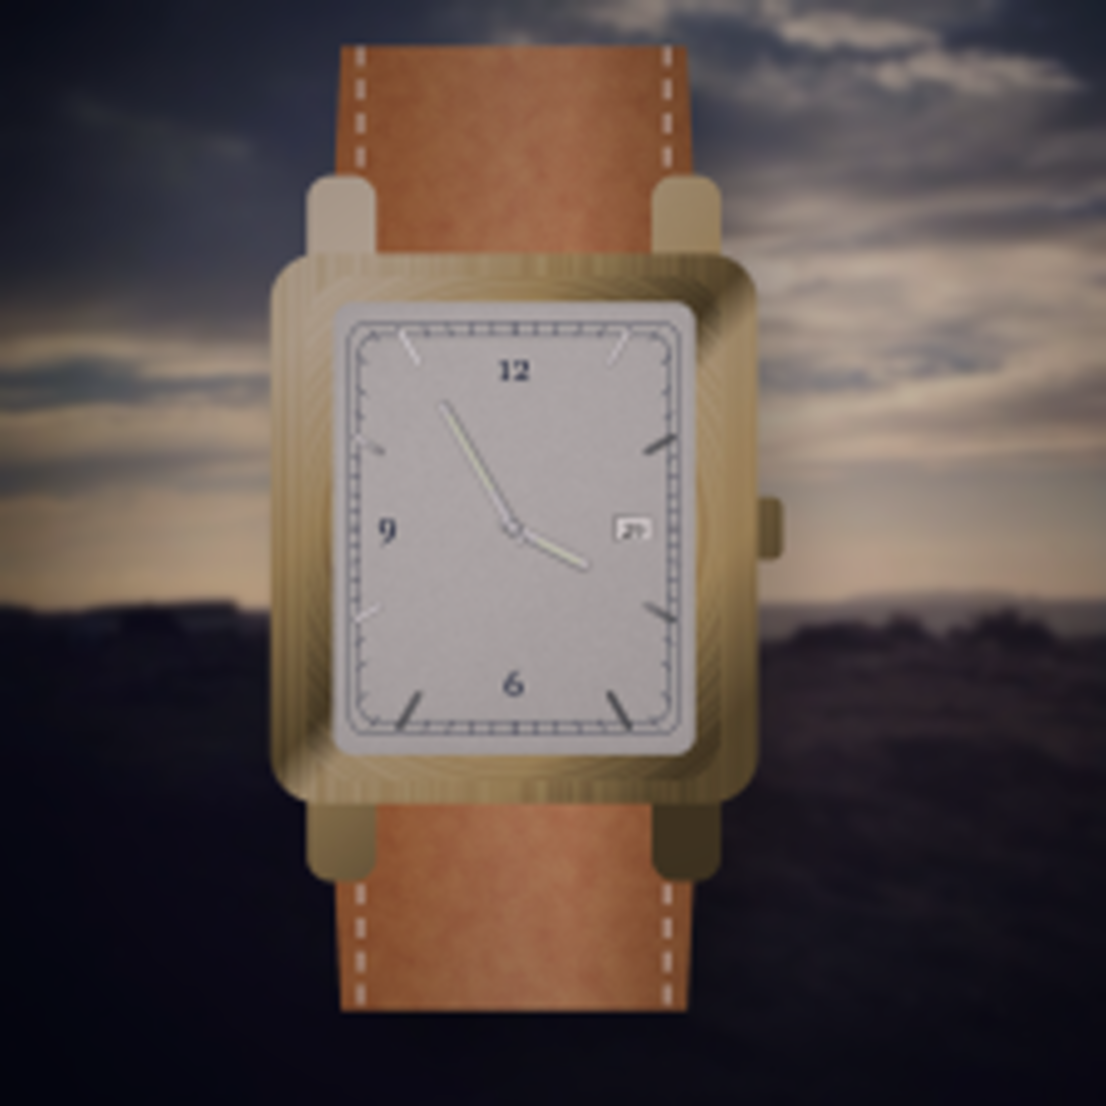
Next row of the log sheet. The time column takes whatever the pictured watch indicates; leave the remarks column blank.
3:55
